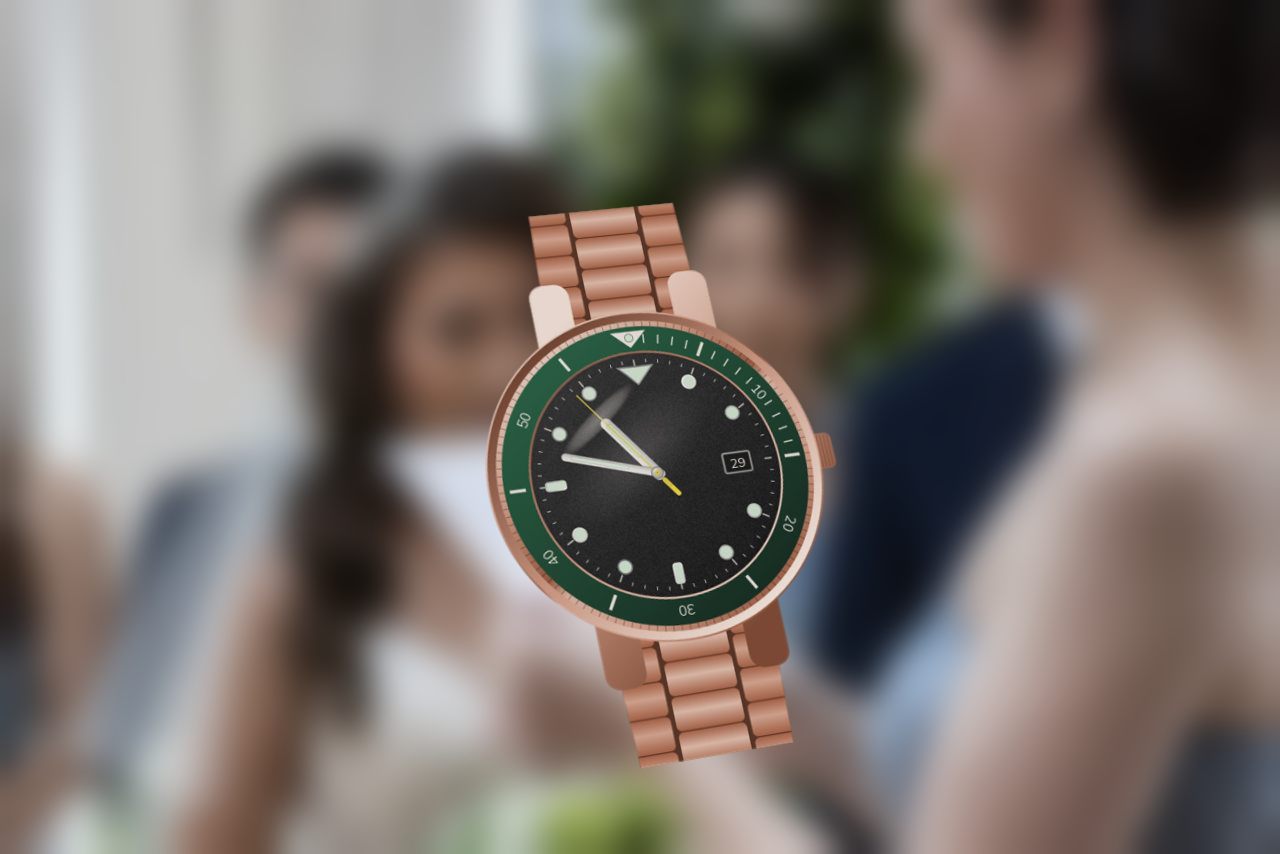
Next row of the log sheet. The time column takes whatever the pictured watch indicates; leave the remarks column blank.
10:47:54
